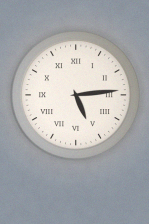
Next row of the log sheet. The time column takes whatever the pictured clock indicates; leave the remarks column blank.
5:14
